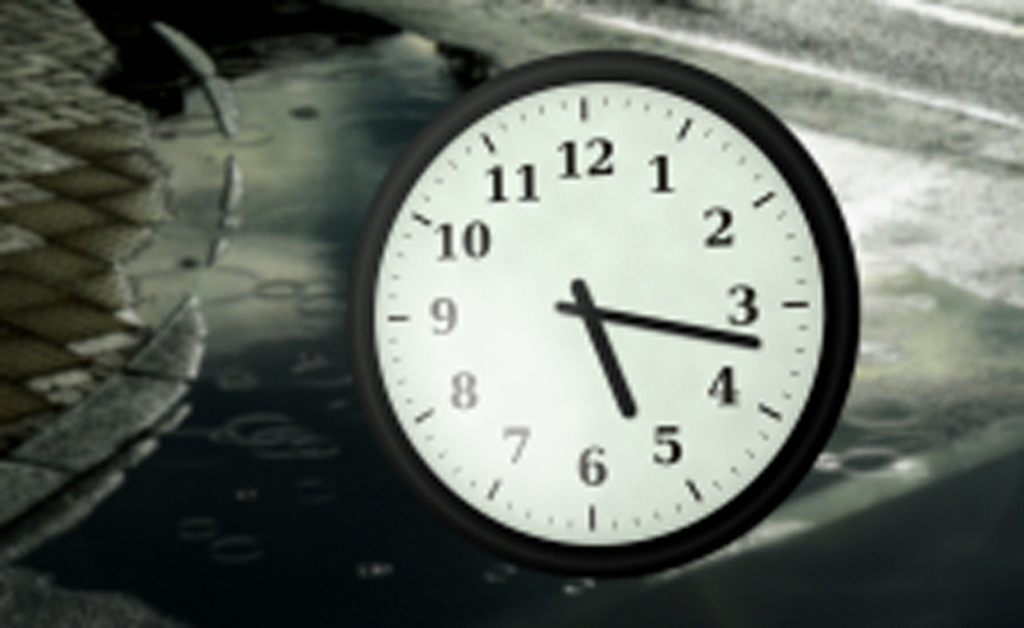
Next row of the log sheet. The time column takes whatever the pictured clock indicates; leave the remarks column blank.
5:17
